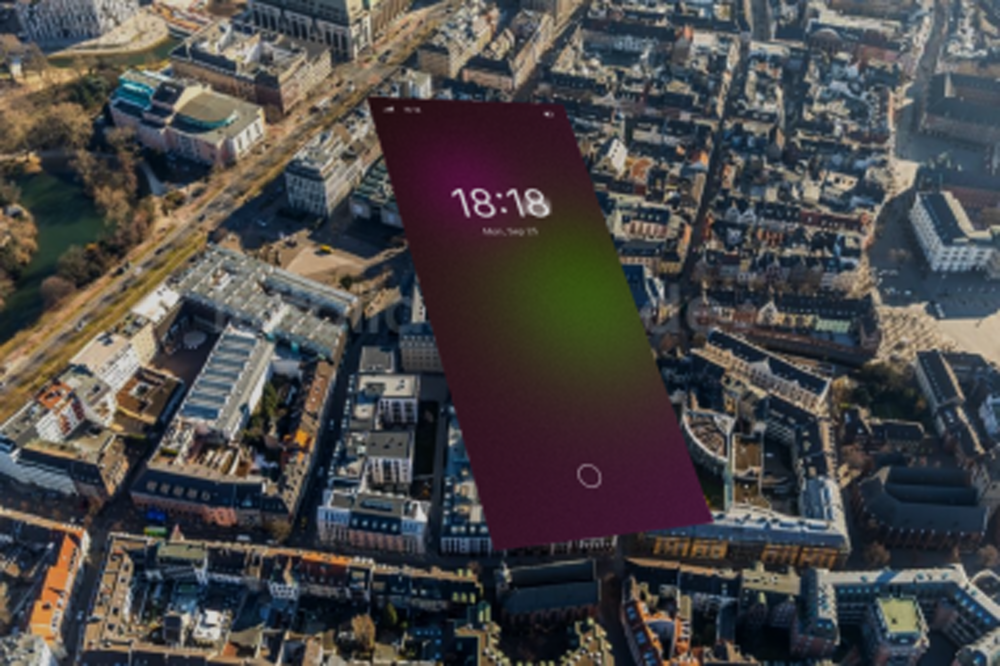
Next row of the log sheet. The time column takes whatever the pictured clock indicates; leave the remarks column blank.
18:18
